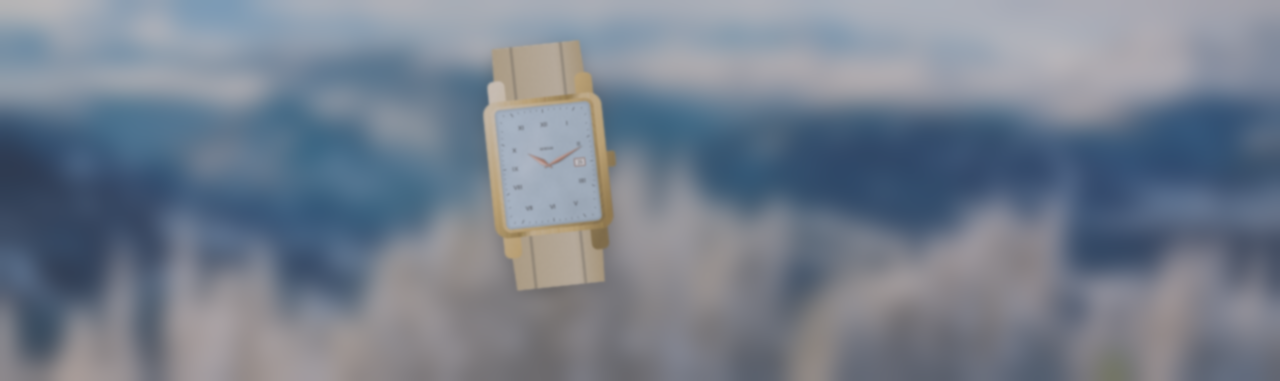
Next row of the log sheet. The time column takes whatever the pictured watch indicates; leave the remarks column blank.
10:11
